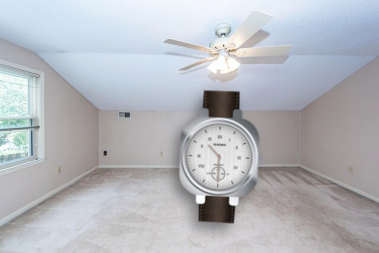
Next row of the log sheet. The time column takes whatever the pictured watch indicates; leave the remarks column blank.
10:30
